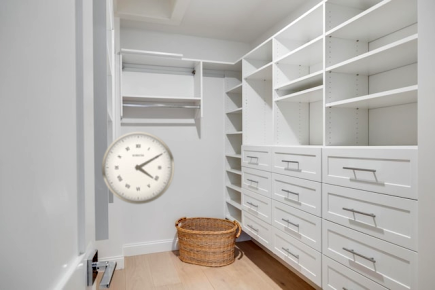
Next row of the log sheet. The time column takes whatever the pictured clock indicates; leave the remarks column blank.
4:10
